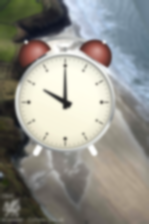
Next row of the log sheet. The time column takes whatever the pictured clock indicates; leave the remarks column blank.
10:00
